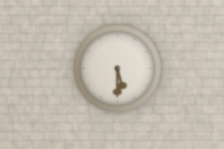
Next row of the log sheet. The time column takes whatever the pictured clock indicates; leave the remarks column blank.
5:30
